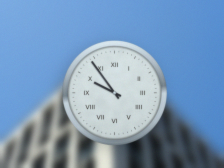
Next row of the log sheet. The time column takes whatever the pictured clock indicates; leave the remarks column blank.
9:54
